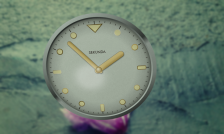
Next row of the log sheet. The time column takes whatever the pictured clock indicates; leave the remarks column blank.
1:53
